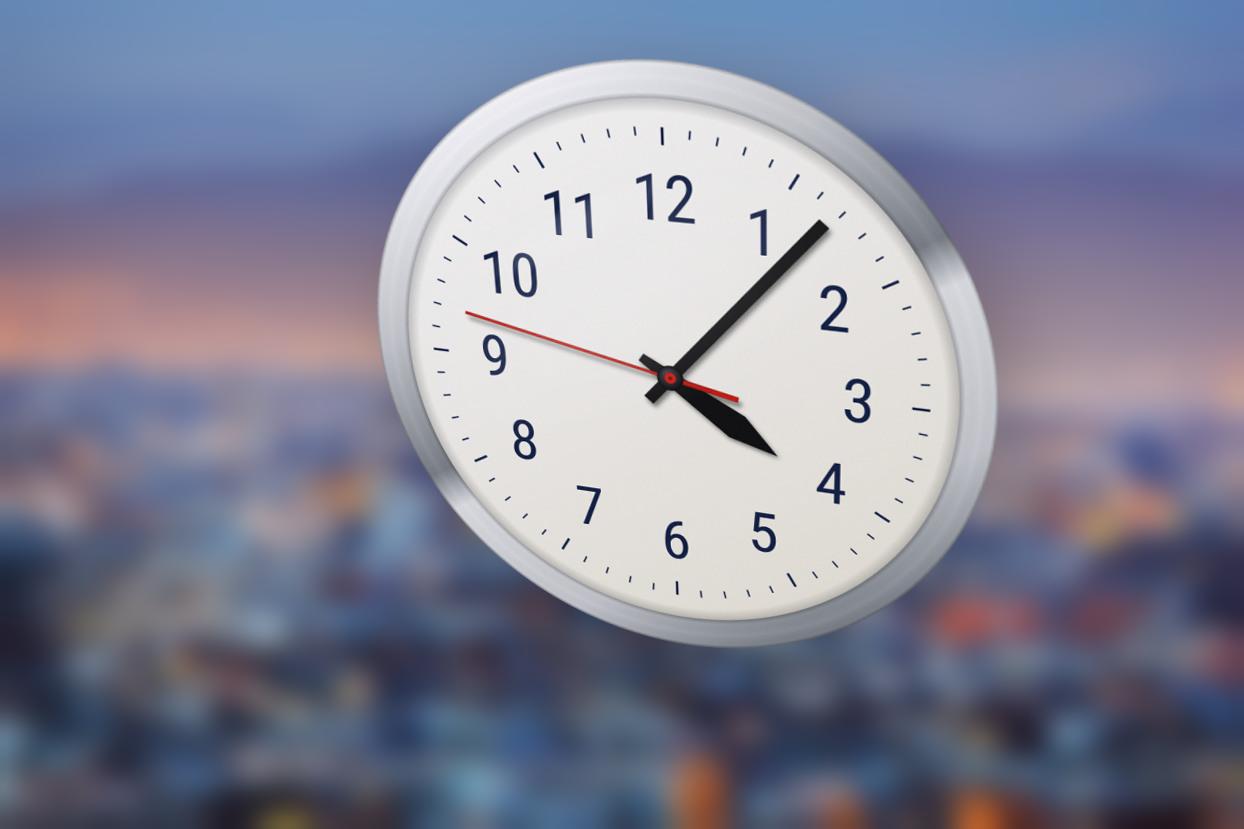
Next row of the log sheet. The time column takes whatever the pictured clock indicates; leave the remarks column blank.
4:06:47
